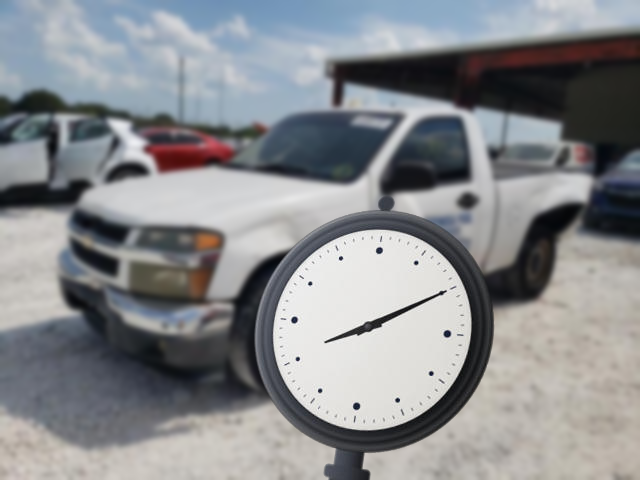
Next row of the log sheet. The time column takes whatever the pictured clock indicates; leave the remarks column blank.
8:10
